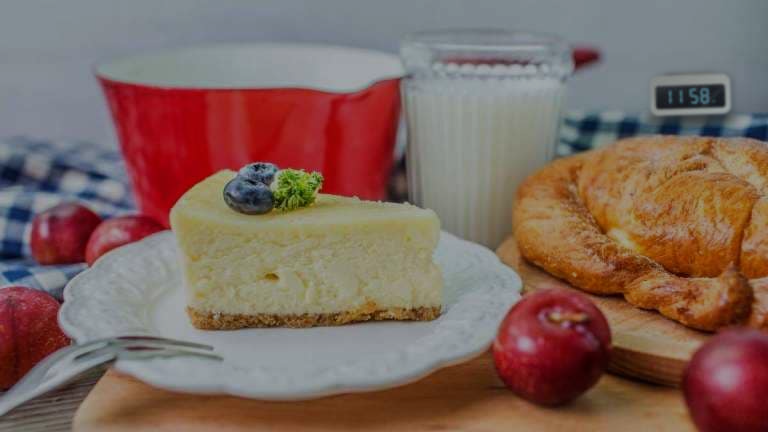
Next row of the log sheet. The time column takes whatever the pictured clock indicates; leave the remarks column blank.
11:58
